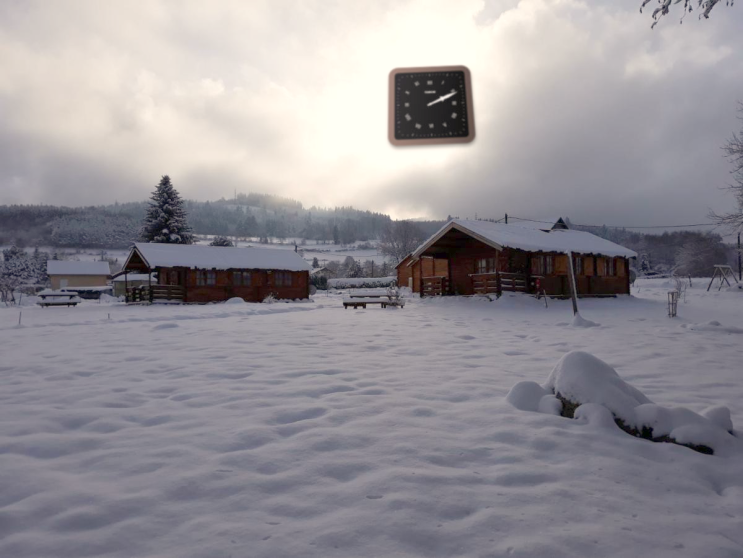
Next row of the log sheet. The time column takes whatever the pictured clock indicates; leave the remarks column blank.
2:11
